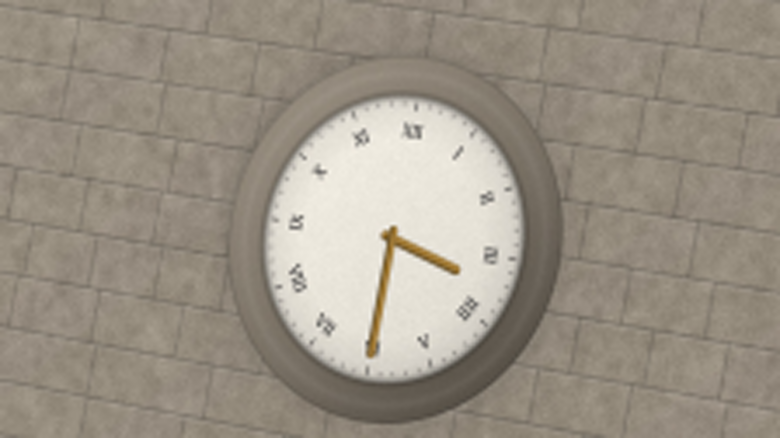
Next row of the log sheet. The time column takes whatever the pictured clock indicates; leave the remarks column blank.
3:30
